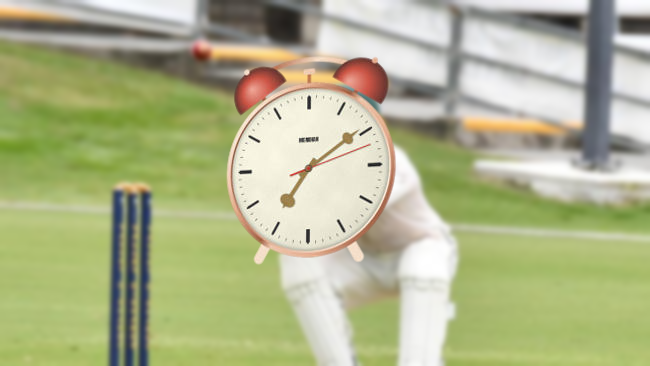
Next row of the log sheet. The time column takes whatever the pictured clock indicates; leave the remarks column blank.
7:09:12
